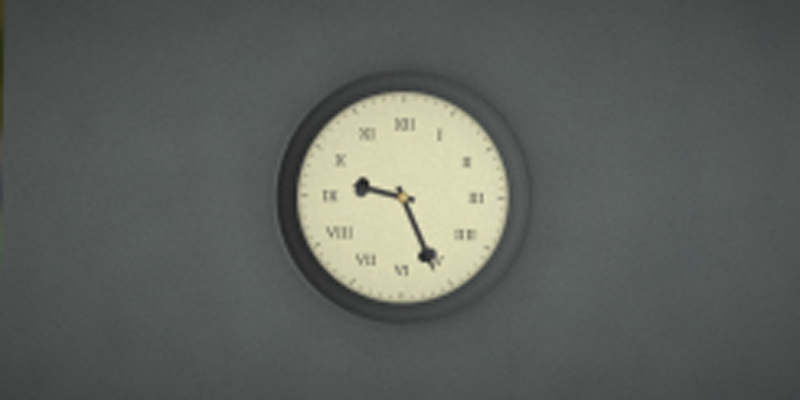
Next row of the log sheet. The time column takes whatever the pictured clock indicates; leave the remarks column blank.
9:26
